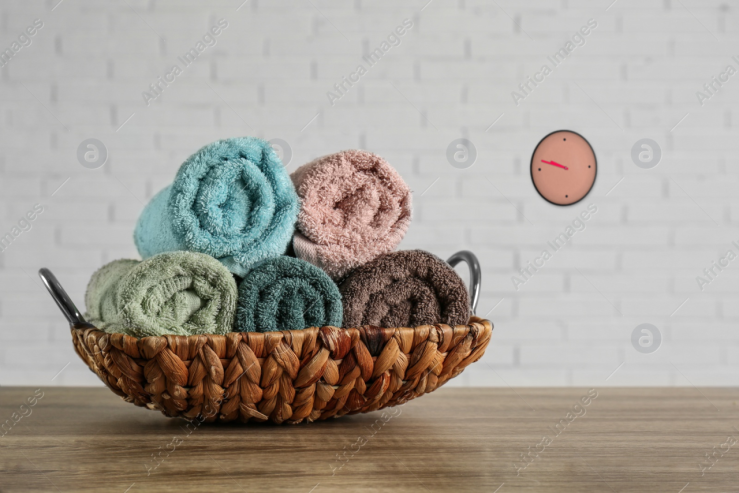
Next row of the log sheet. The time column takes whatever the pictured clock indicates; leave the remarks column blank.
9:48
